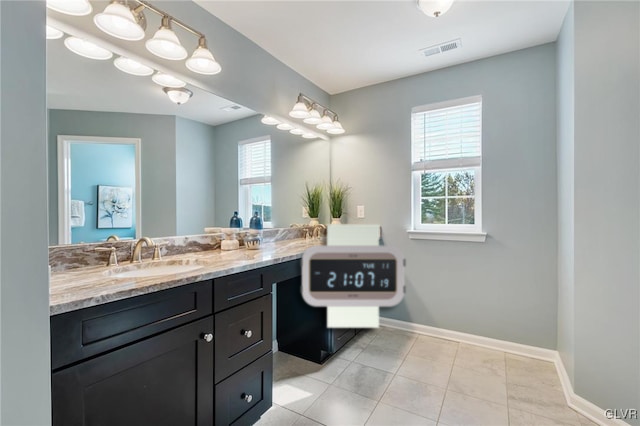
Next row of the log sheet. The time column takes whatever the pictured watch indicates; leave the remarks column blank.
21:07
